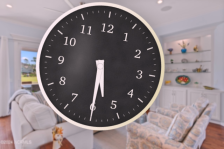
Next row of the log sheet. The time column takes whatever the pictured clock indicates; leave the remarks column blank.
5:30
